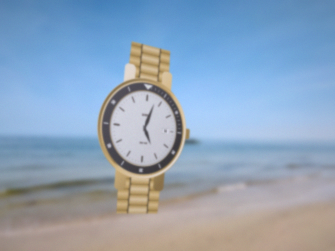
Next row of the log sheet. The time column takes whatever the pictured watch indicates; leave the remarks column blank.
5:03
